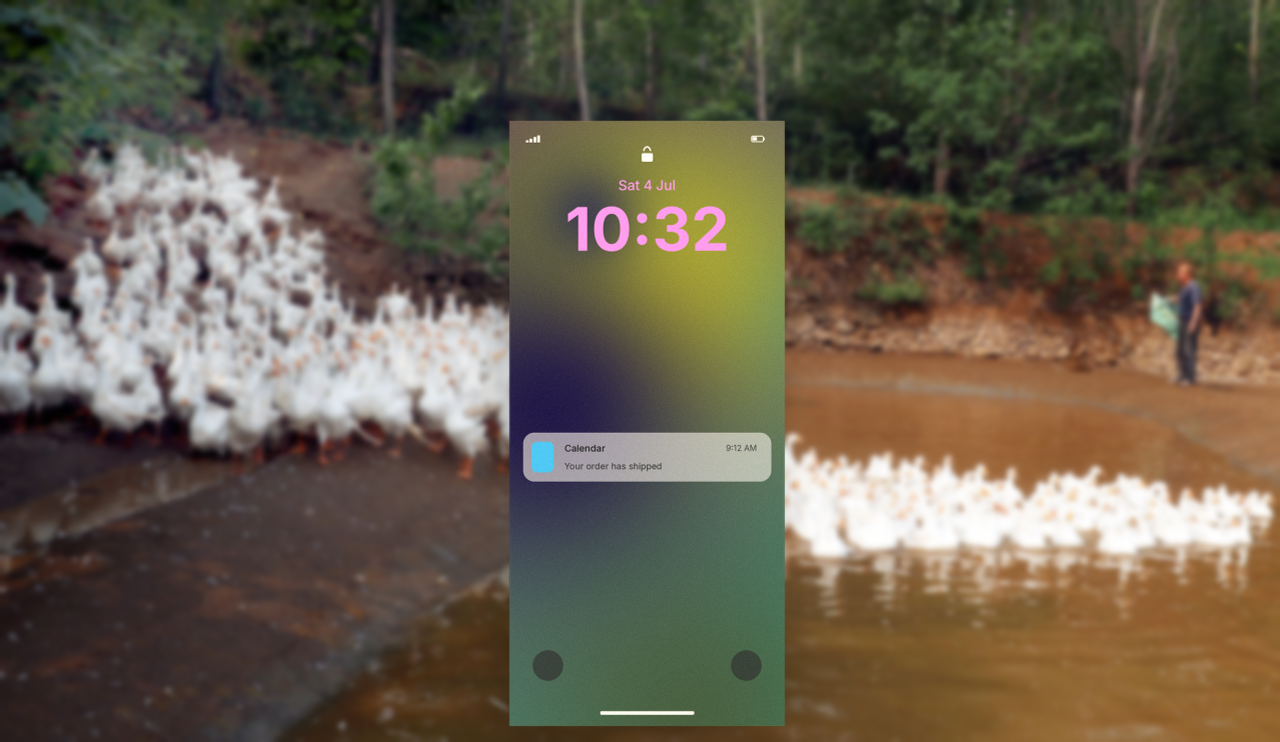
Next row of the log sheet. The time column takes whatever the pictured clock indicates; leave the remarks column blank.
10:32
